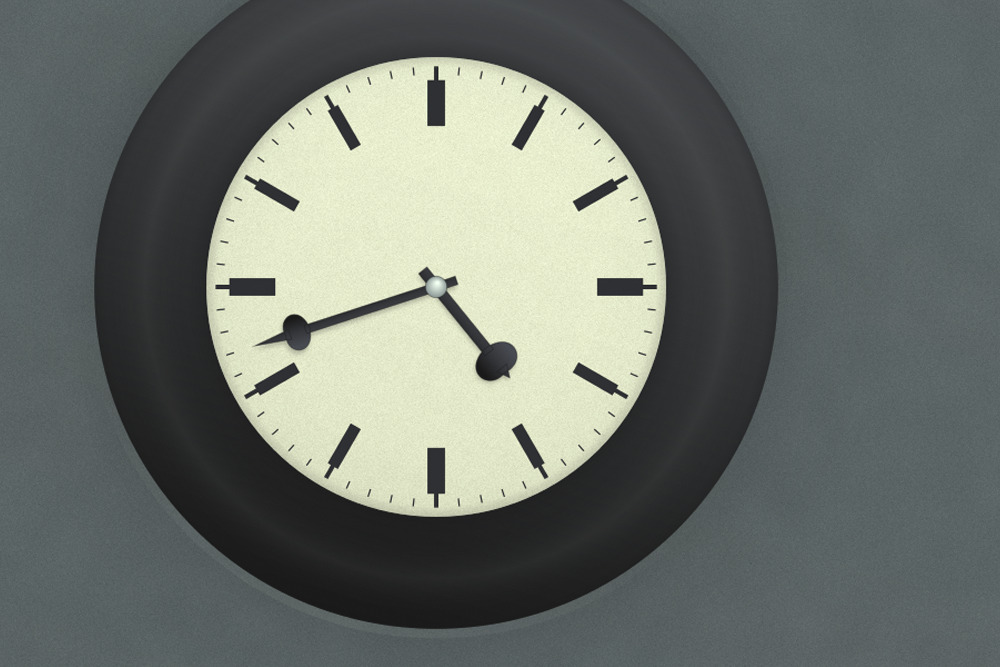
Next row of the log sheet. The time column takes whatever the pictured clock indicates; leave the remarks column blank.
4:42
